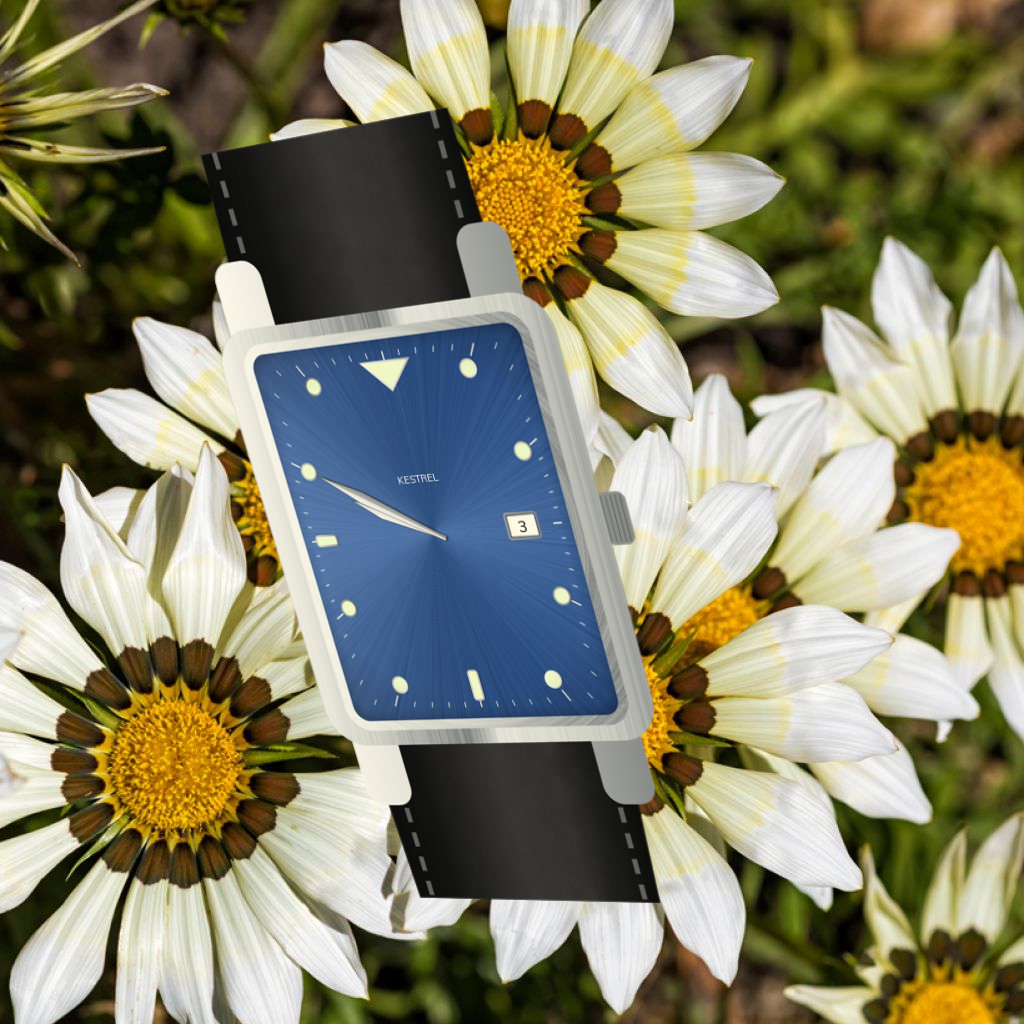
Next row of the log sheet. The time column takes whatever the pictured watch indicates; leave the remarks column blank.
9:50
